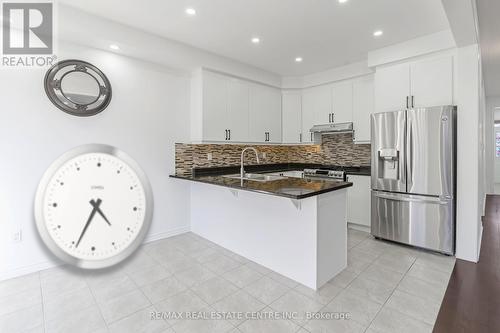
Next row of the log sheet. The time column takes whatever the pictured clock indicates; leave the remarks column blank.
4:34
